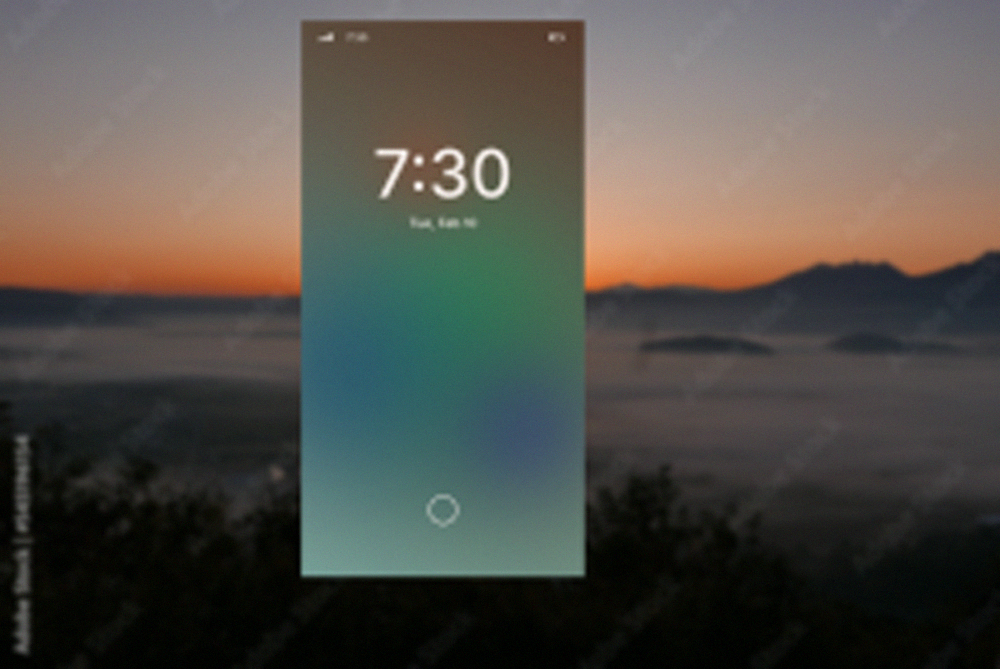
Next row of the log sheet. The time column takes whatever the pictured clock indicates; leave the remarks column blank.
7:30
